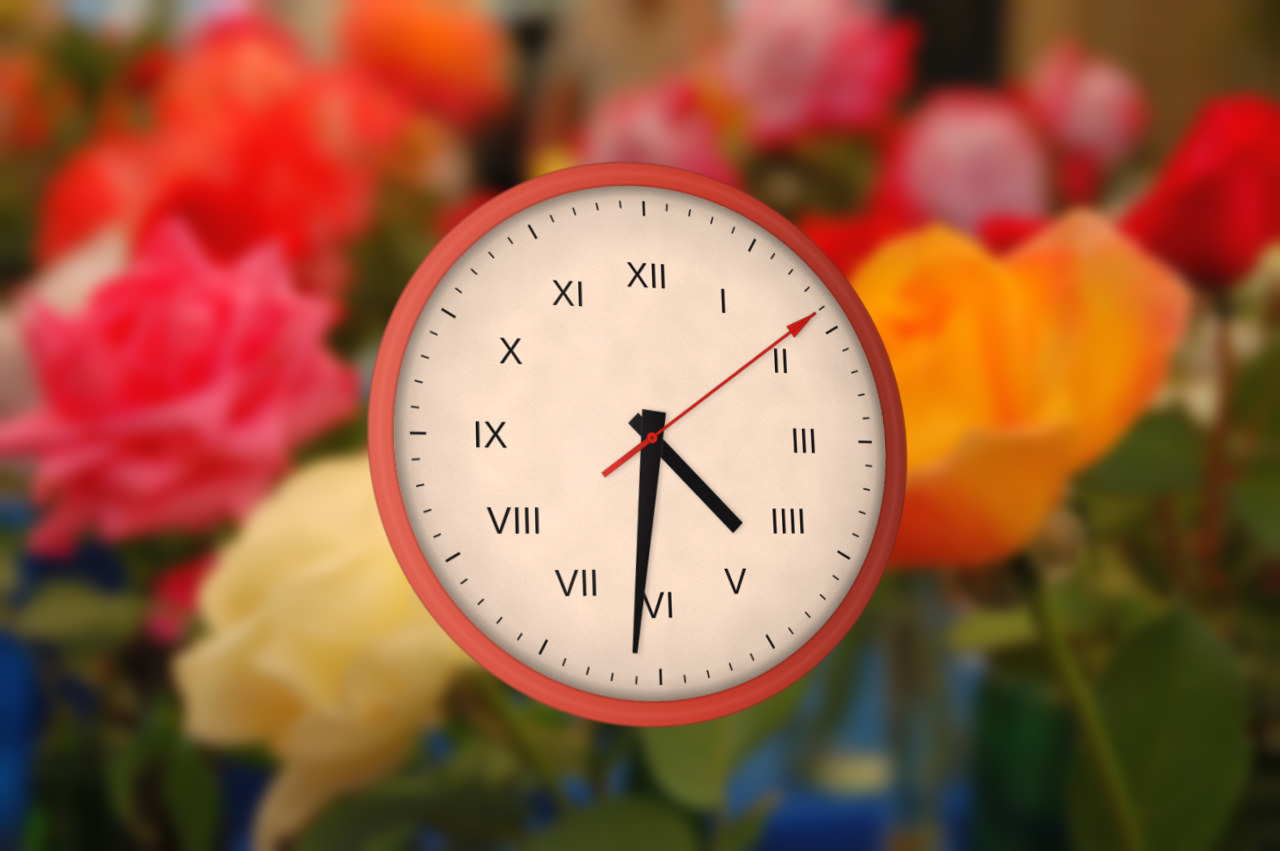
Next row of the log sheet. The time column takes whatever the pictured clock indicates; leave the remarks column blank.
4:31:09
